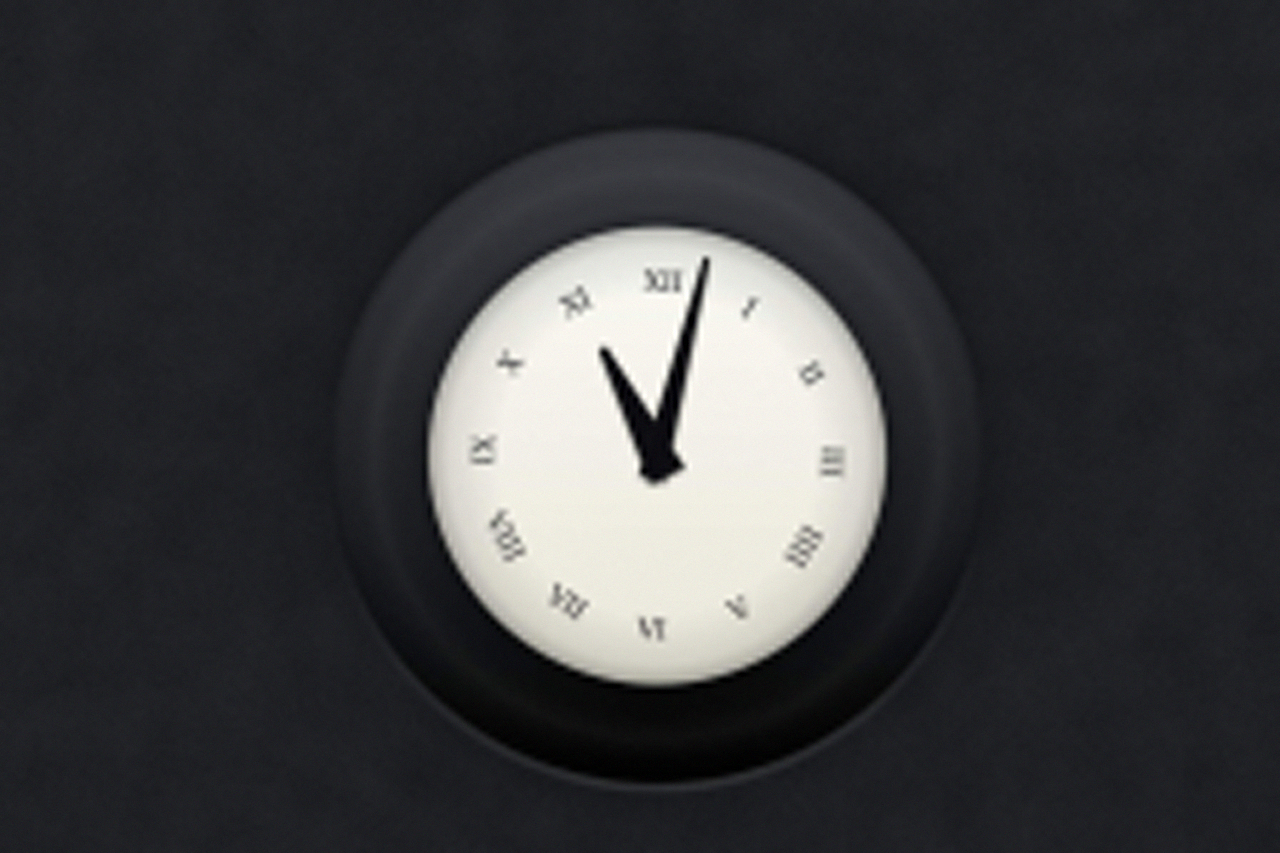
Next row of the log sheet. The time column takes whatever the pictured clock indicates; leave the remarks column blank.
11:02
